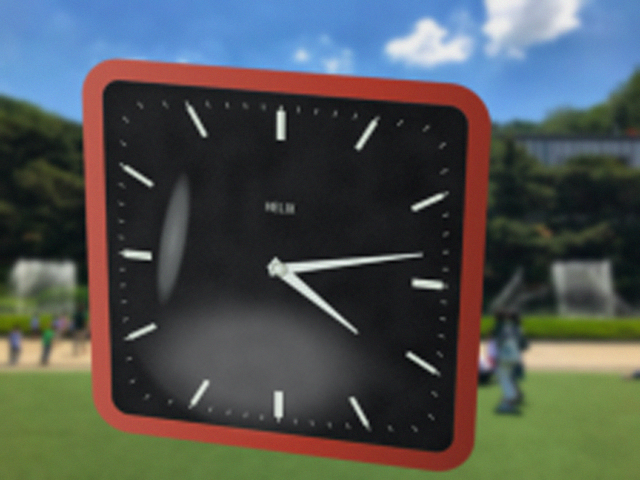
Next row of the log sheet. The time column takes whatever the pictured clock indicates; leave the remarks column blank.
4:13
